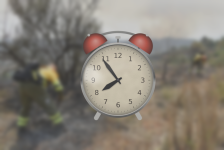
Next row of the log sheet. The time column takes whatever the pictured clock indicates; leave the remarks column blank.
7:54
